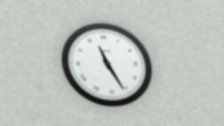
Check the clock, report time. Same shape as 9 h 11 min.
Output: 11 h 26 min
